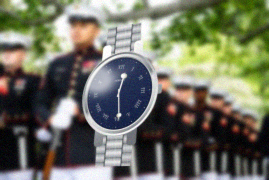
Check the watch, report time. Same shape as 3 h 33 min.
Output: 12 h 29 min
